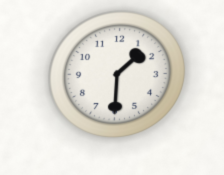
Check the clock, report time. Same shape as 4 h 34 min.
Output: 1 h 30 min
